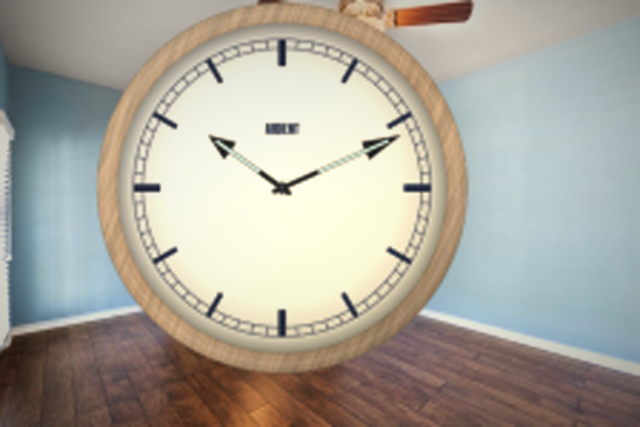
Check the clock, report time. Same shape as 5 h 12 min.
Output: 10 h 11 min
